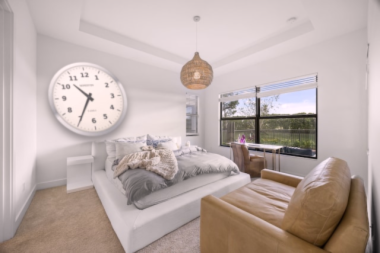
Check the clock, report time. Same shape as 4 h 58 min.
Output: 10 h 35 min
